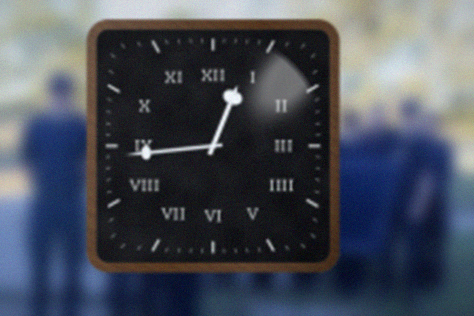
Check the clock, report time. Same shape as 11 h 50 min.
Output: 12 h 44 min
